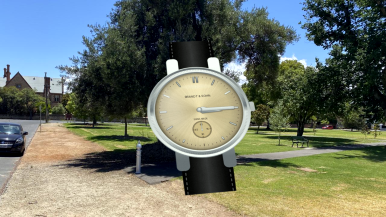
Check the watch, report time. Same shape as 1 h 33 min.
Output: 3 h 15 min
